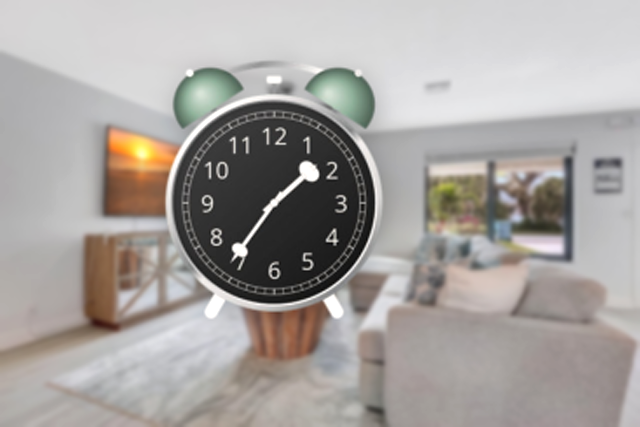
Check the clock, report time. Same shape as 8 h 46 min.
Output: 1 h 36 min
